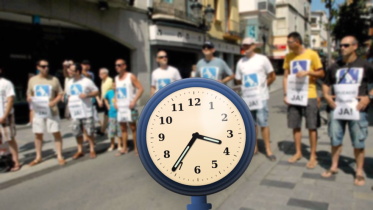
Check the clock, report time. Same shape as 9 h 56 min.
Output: 3 h 36 min
